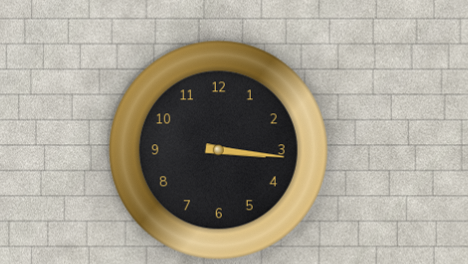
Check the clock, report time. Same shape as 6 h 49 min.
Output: 3 h 16 min
